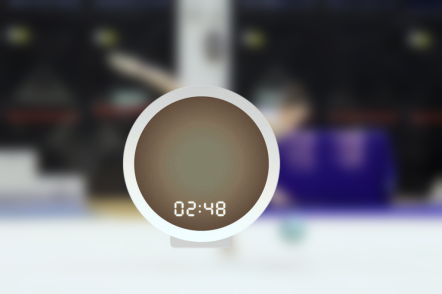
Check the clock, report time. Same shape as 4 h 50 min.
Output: 2 h 48 min
